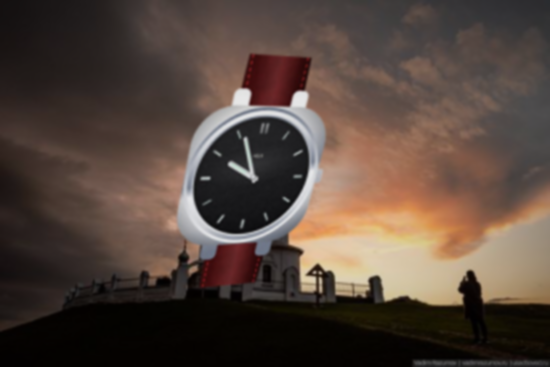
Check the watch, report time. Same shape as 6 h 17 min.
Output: 9 h 56 min
